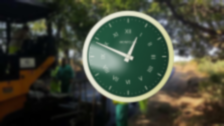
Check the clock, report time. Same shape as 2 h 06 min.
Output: 12 h 49 min
